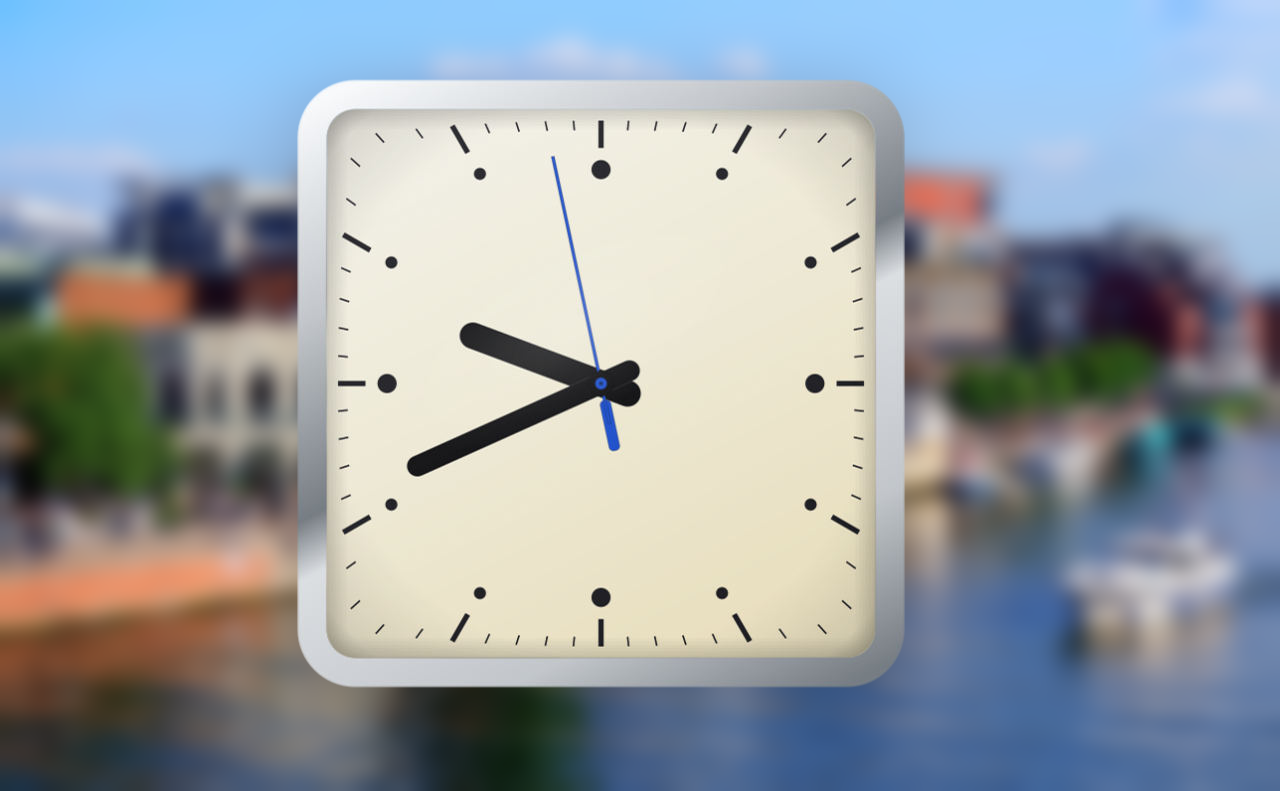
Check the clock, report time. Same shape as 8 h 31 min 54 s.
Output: 9 h 40 min 58 s
